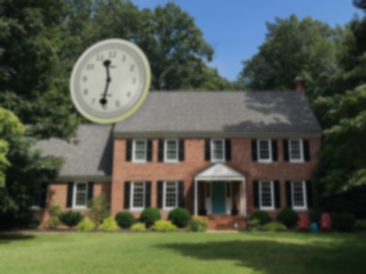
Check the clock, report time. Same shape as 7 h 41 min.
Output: 11 h 31 min
